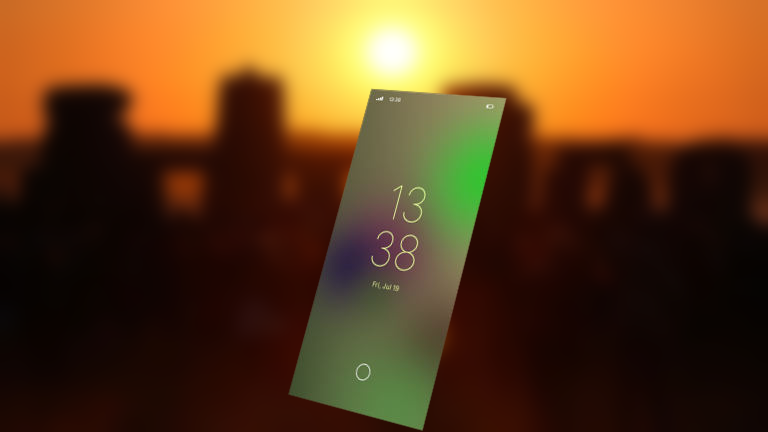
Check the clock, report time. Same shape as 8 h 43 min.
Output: 13 h 38 min
